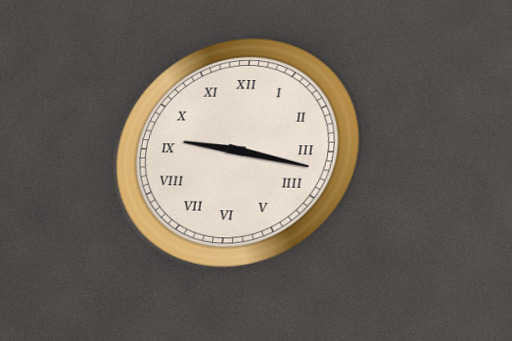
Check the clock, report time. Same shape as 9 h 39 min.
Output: 9 h 17 min
